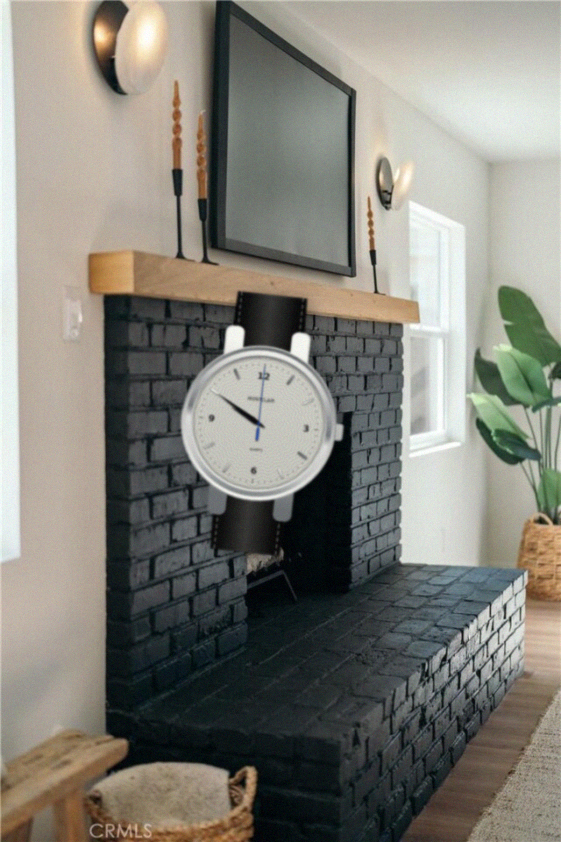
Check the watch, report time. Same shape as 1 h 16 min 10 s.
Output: 9 h 50 min 00 s
